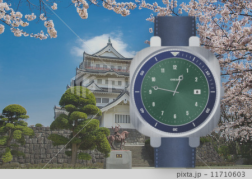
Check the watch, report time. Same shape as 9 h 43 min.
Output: 12 h 47 min
